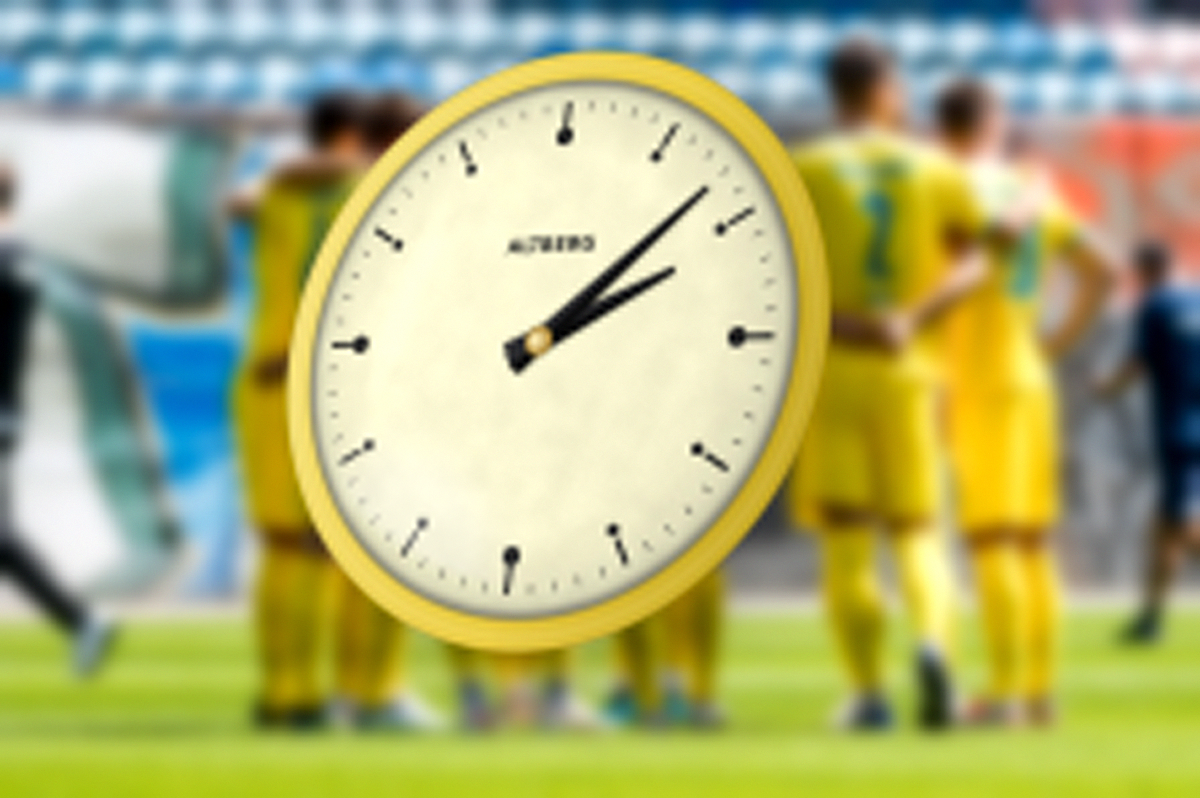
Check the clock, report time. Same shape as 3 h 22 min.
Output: 2 h 08 min
